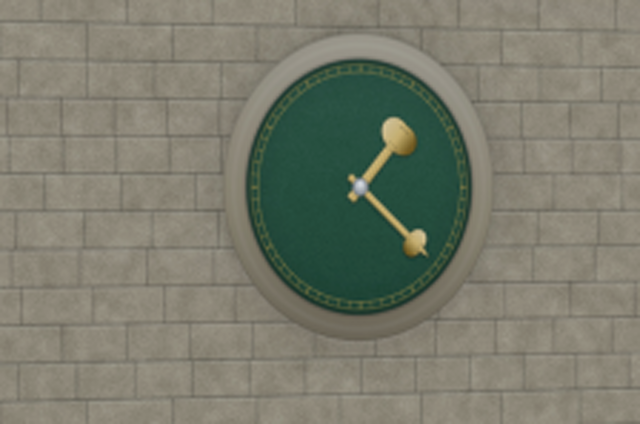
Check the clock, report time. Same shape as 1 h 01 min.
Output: 1 h 22 min
